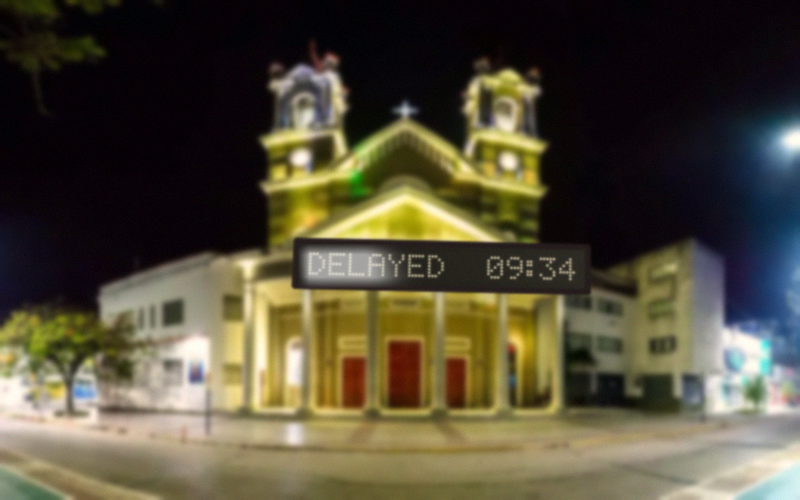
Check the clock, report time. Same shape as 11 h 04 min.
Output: 9 h 34 min
